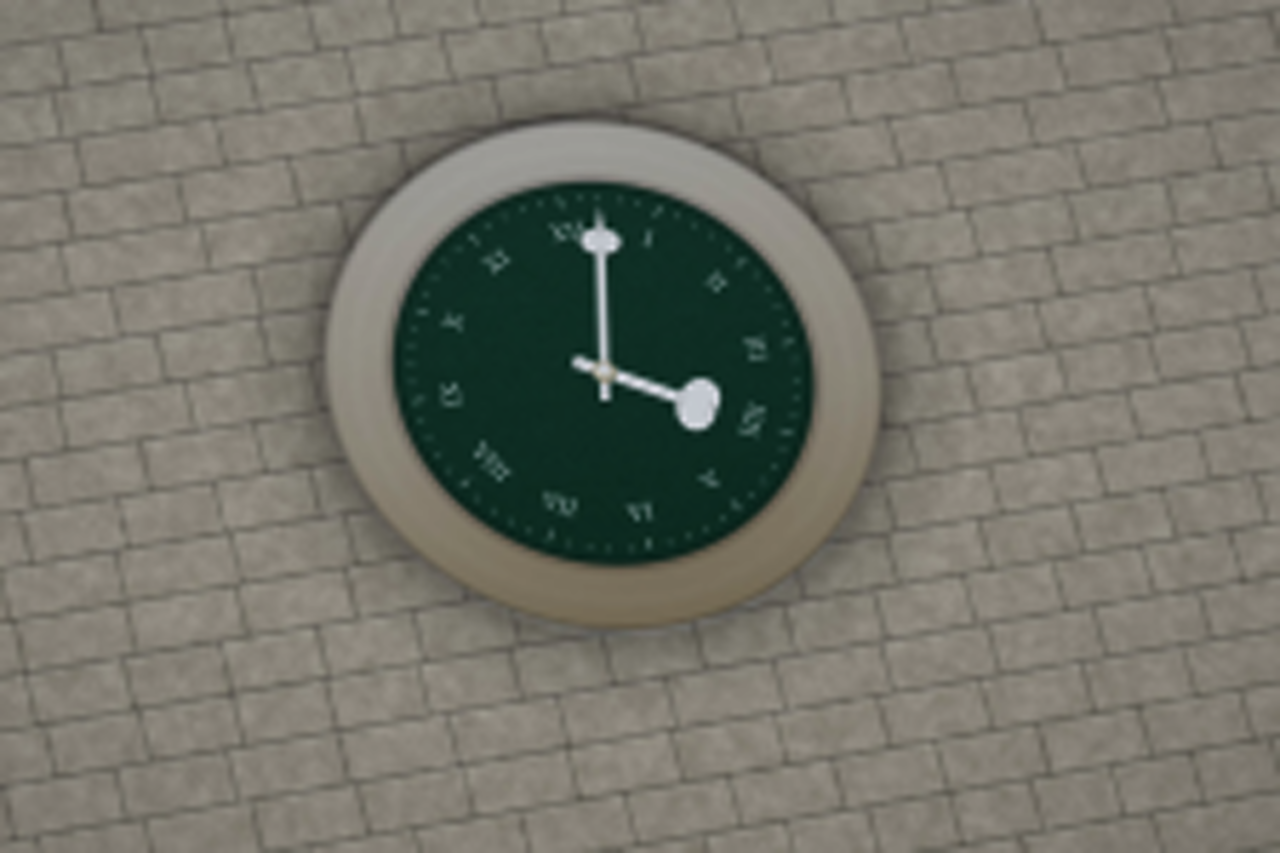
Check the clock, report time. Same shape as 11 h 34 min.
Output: 4 h 02 min
